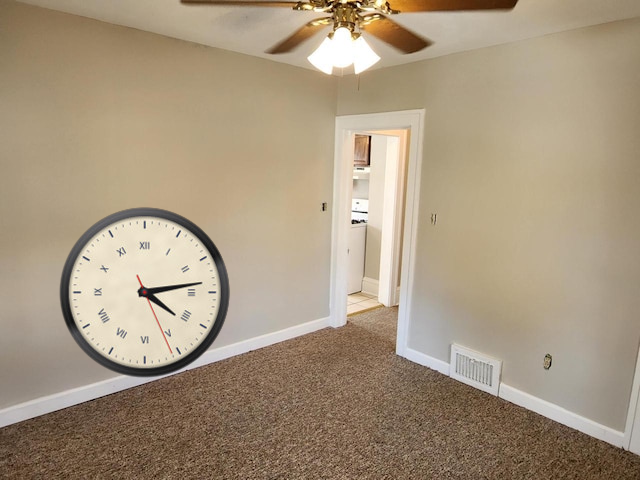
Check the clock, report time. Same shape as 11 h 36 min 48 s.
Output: 4 h 13 min 26 s
